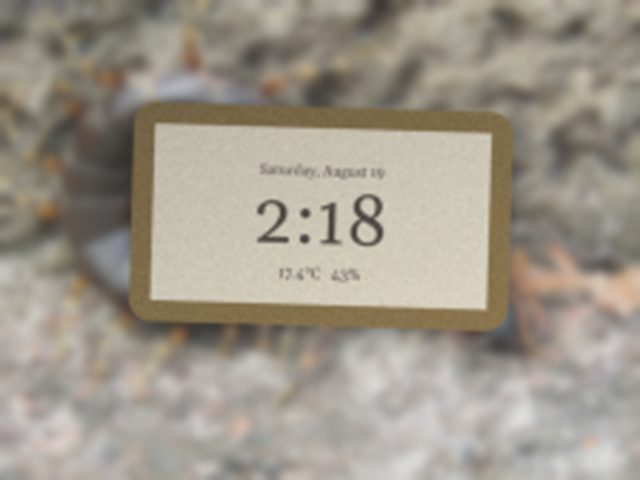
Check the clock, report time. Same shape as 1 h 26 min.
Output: 2 h 18 min
